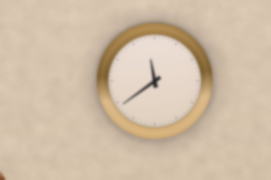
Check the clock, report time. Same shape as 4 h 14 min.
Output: 11 h 39 min
